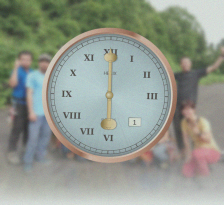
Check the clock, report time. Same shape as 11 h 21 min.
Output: 6 h 00 min
